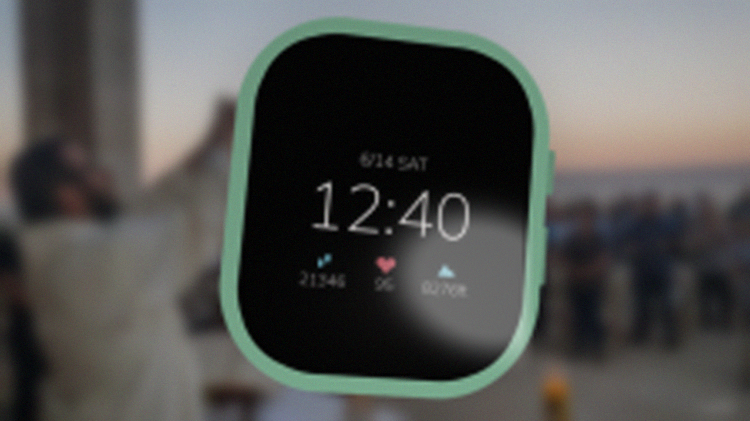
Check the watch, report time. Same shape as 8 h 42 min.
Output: 12 h 40 min
